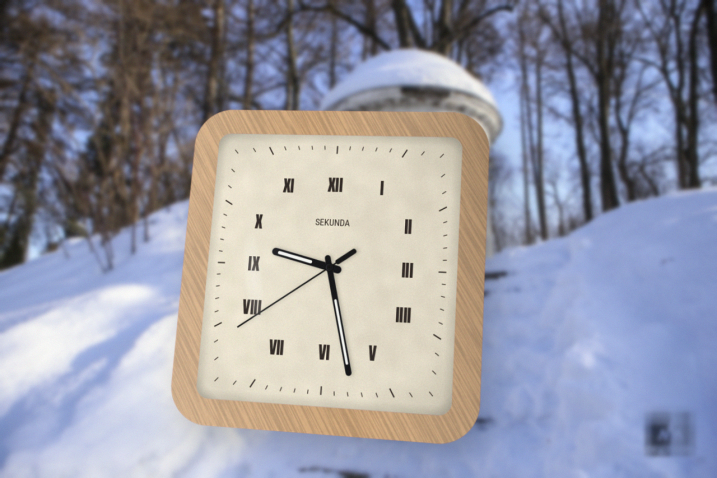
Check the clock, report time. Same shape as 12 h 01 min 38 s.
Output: 9 h 27 min 39 s
